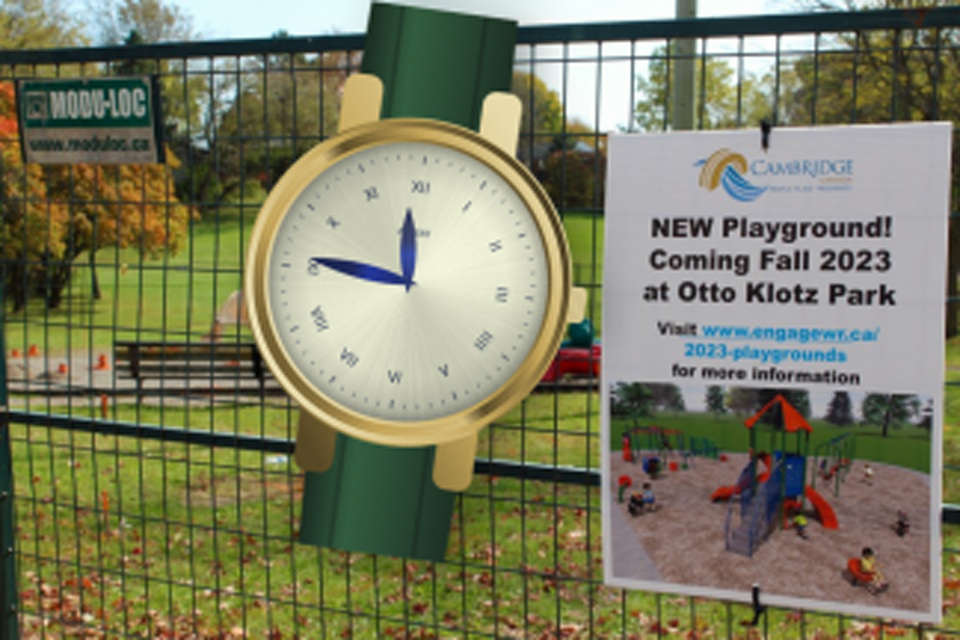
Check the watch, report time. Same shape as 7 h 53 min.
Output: 11 h 46 min
